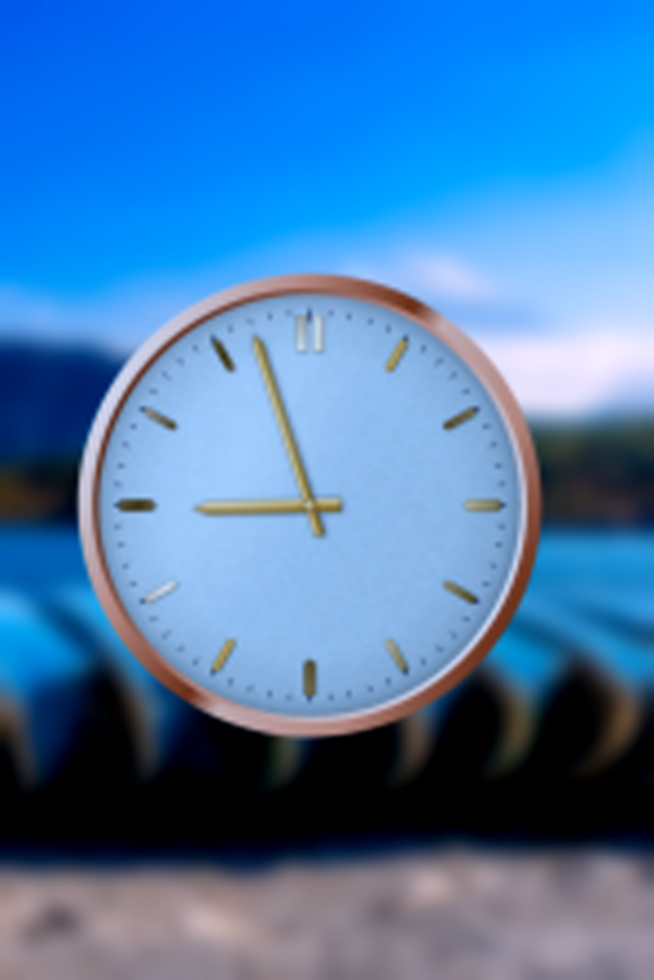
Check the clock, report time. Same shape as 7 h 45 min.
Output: 8 h 57 min
